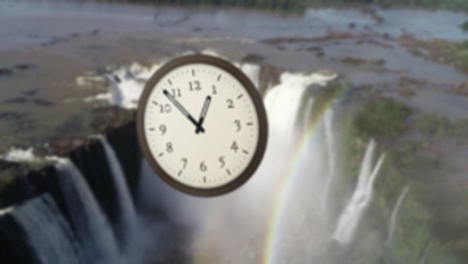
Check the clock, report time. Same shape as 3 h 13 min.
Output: 12 h 53 min
